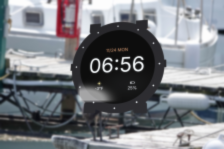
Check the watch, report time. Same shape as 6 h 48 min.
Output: 6 h 56 min
